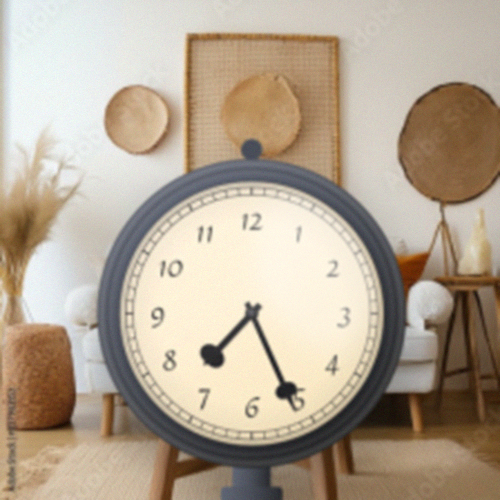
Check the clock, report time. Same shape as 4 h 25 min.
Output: 7 h 26 min
